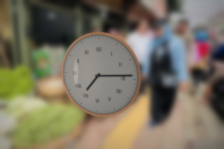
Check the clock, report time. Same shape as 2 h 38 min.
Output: 7 h 14 min
